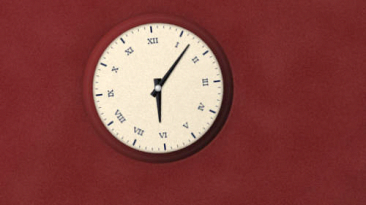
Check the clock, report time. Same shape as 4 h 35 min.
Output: 6 h 07 min
